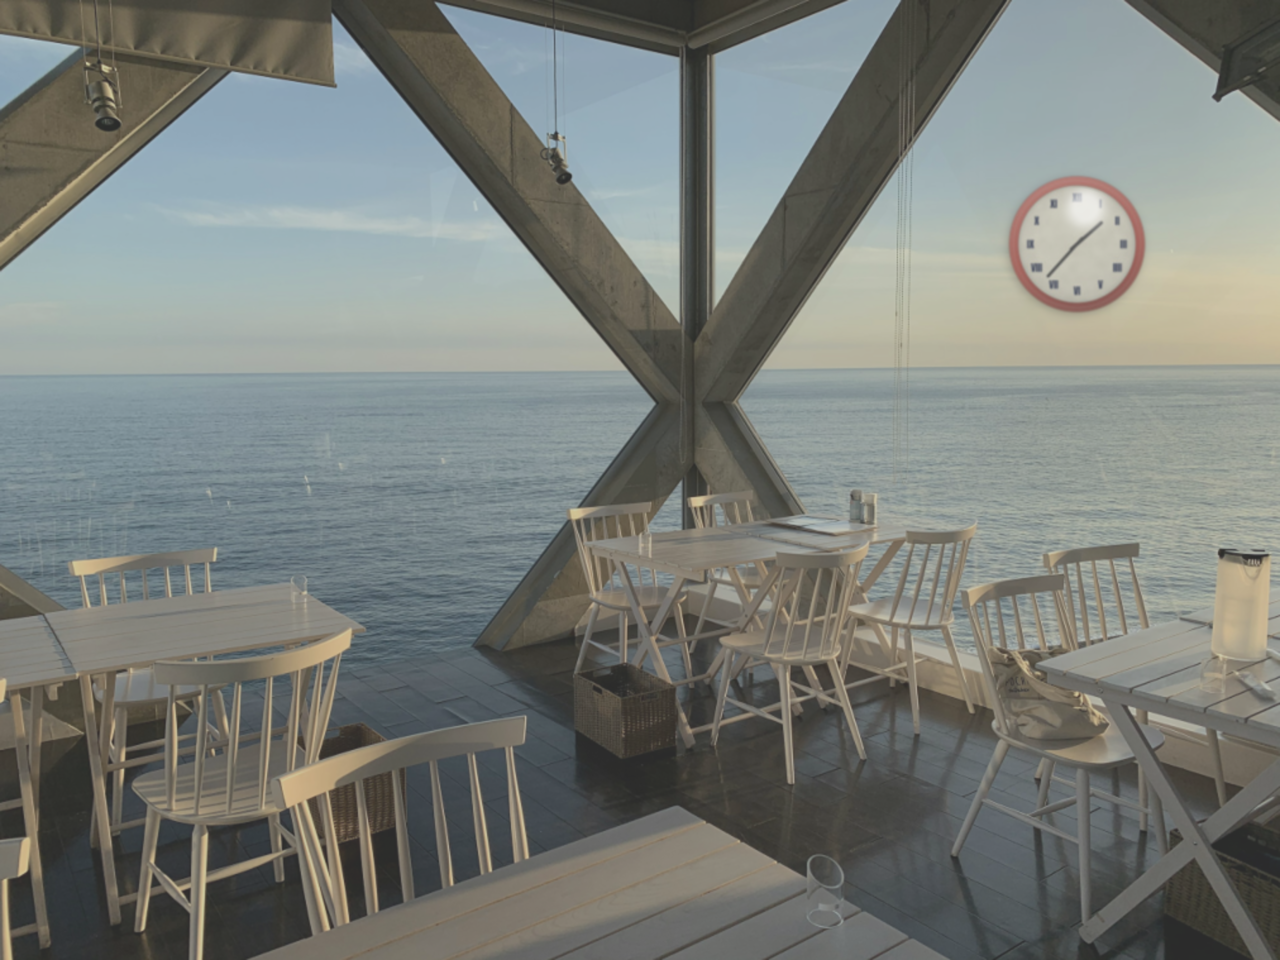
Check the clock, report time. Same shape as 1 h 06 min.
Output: 1 h 37 min
